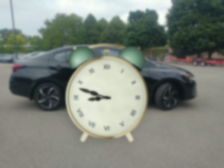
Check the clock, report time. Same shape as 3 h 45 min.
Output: 8 h 48 min
